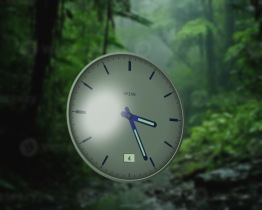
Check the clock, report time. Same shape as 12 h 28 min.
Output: 3 h 26 min
